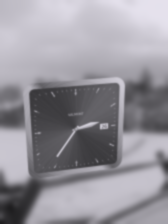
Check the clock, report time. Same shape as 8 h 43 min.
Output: 2 h 36 min
